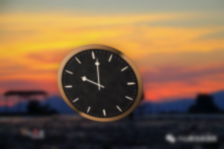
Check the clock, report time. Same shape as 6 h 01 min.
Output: 10 h 01 min
